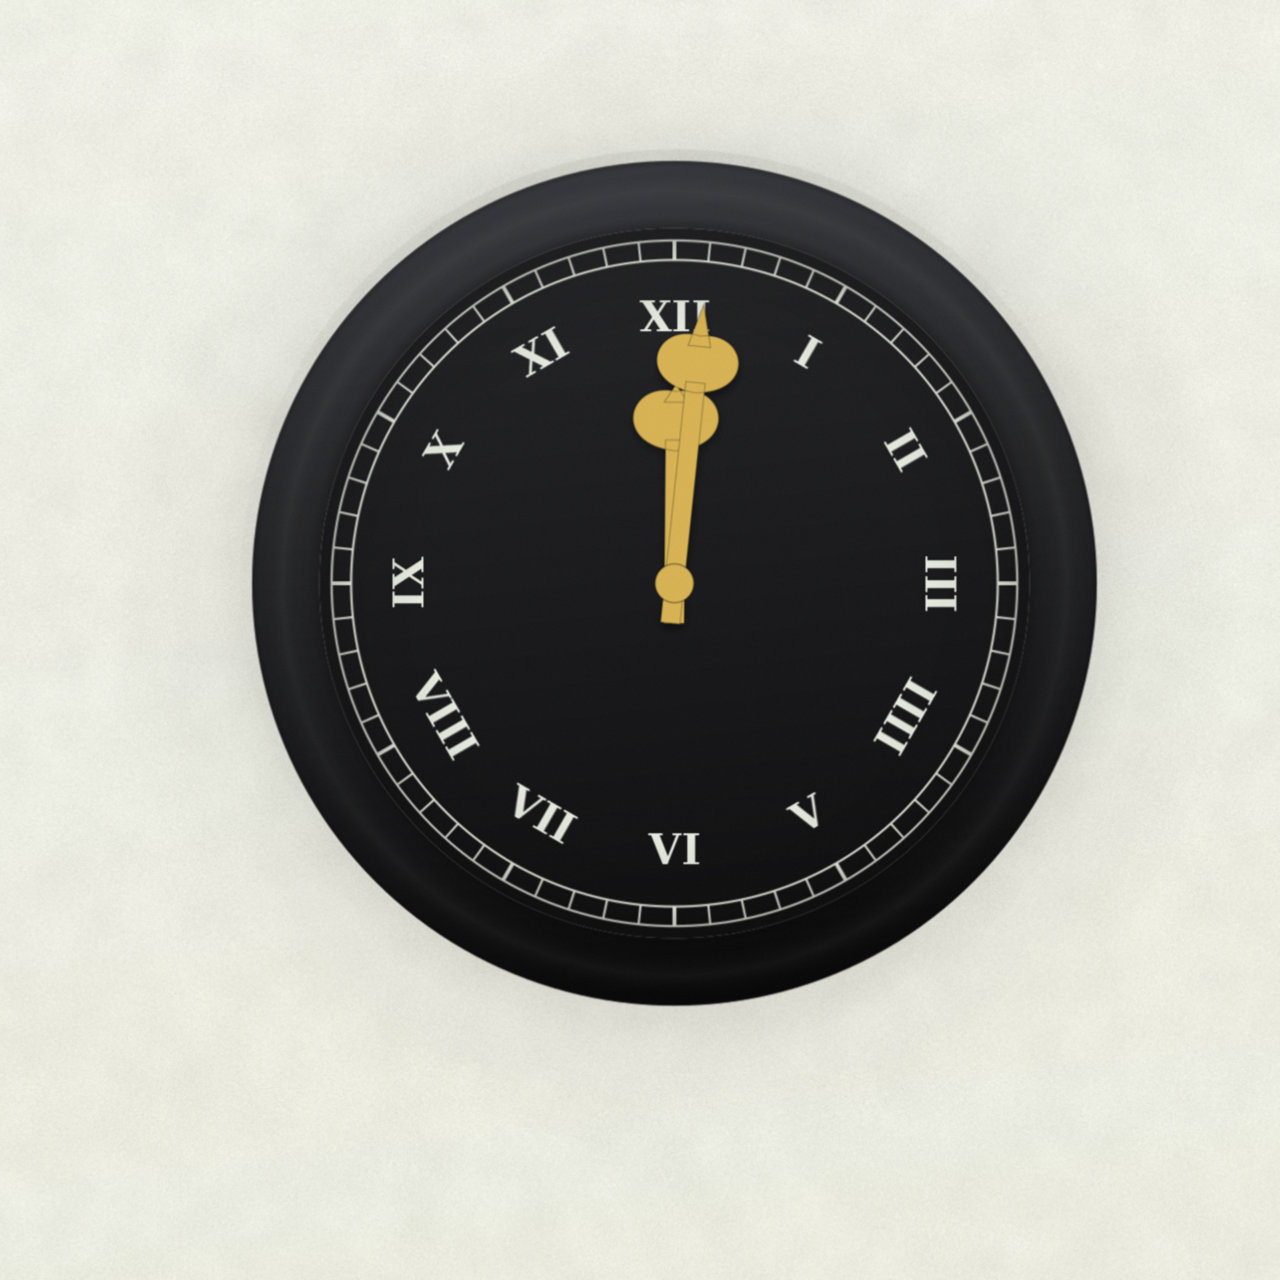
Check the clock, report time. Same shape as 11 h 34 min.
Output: 12 h 01 min
